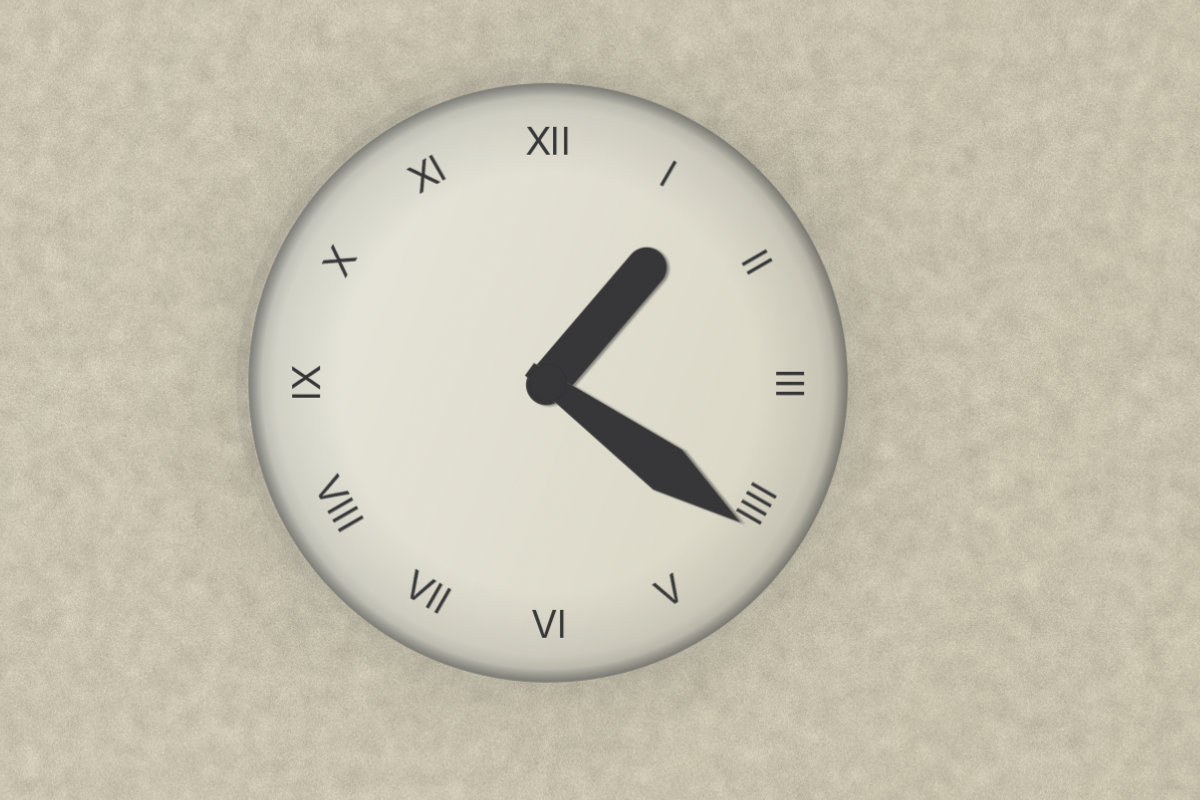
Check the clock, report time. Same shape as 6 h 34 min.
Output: 1 h 21 min
